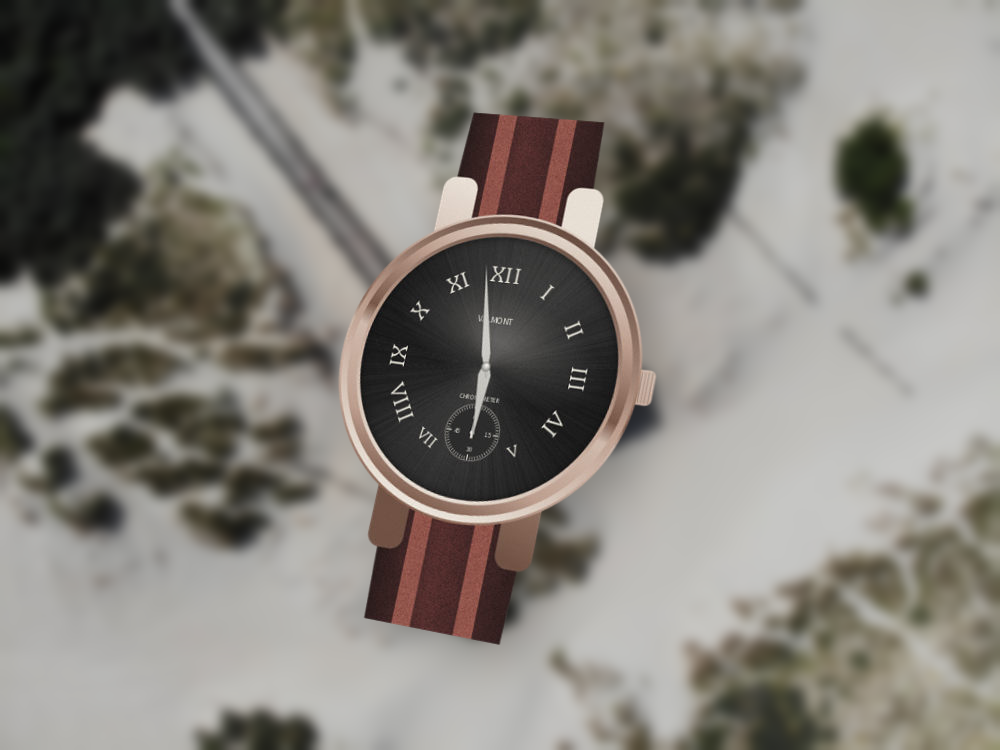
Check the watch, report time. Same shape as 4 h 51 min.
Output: 5 h 58 min
